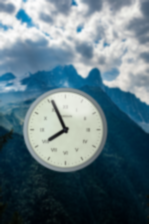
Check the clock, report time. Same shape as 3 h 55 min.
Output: 7 h 56 min
